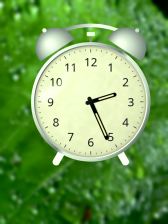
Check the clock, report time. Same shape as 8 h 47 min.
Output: 2 h 26 min
